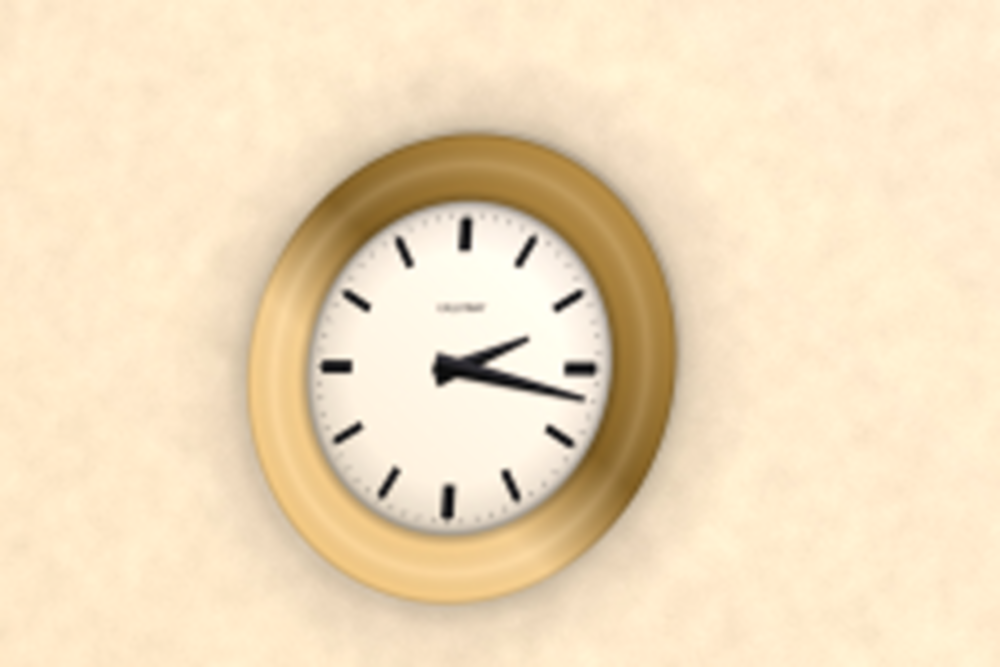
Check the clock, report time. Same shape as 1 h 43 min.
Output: 2 h 17 min
